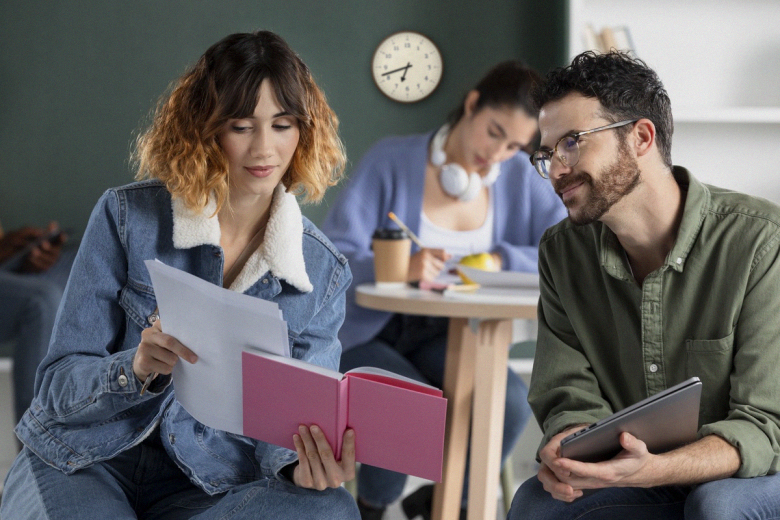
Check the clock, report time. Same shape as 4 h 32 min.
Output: 6 h 42 min
